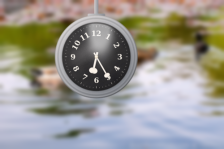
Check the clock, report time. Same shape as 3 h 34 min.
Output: 6 h 25 min
